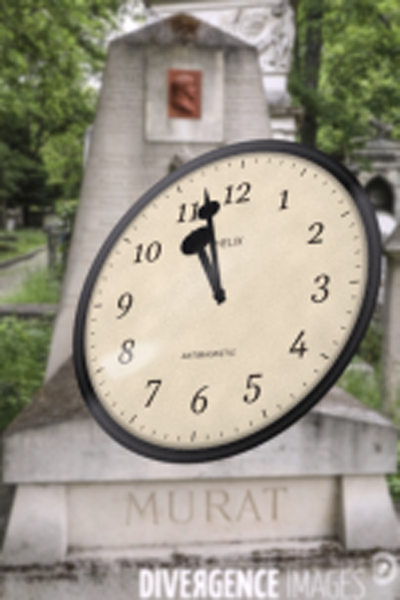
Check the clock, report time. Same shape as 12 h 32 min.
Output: 10 h 57 min
